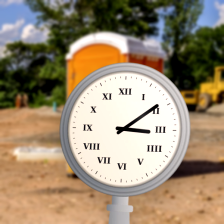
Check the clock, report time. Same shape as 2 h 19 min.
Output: 3 h 09 min
